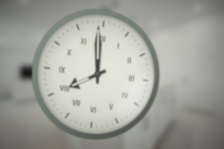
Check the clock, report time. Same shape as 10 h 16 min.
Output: 7 h 59 min
